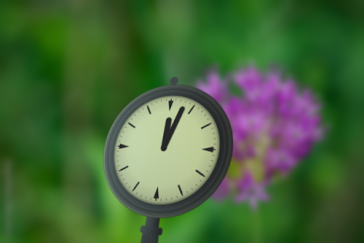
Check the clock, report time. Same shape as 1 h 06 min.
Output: 12 h 03 min
